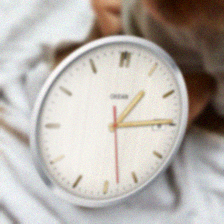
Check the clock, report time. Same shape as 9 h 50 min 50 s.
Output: 1 h 14 min 28 s
